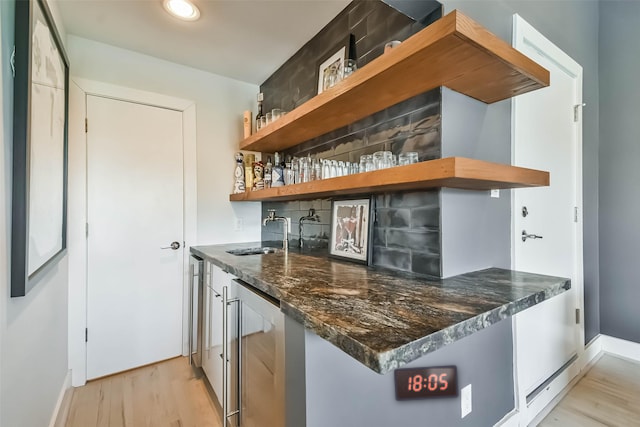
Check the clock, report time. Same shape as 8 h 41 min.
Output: 18 h 05 min
